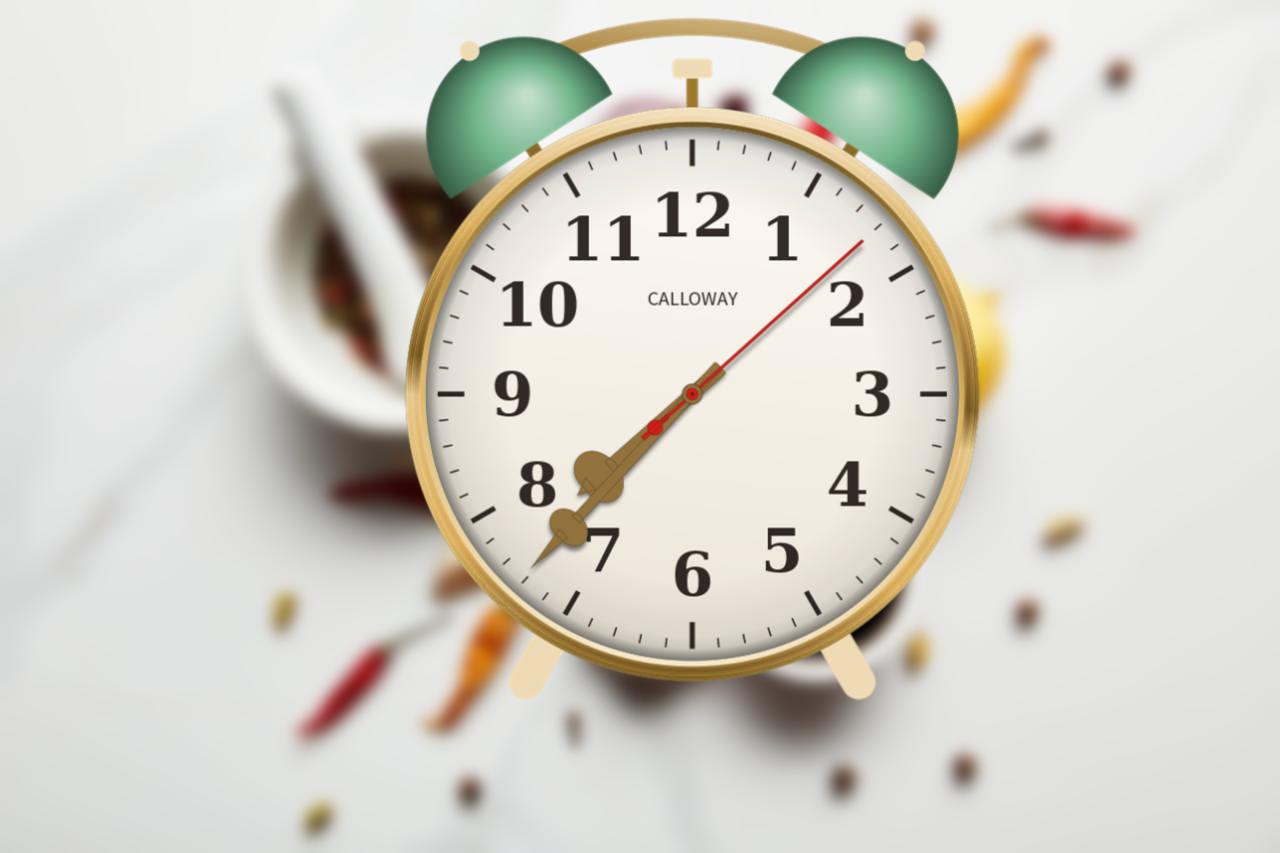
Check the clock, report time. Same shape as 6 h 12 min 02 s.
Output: 7 h 37 min 08 s
